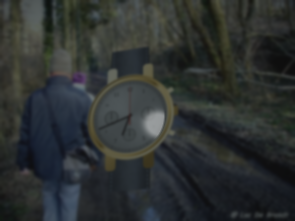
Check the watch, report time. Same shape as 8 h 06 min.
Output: 6 h 42 min
